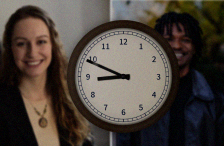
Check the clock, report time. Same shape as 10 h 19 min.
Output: 8 h 49 min
